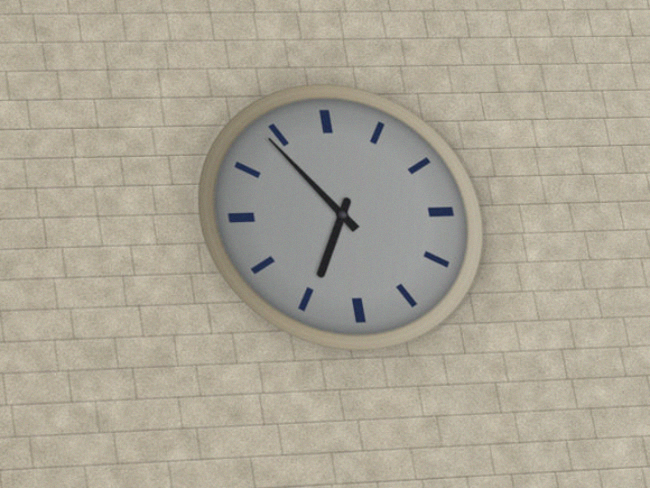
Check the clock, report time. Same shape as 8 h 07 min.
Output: 6 h 54 min
